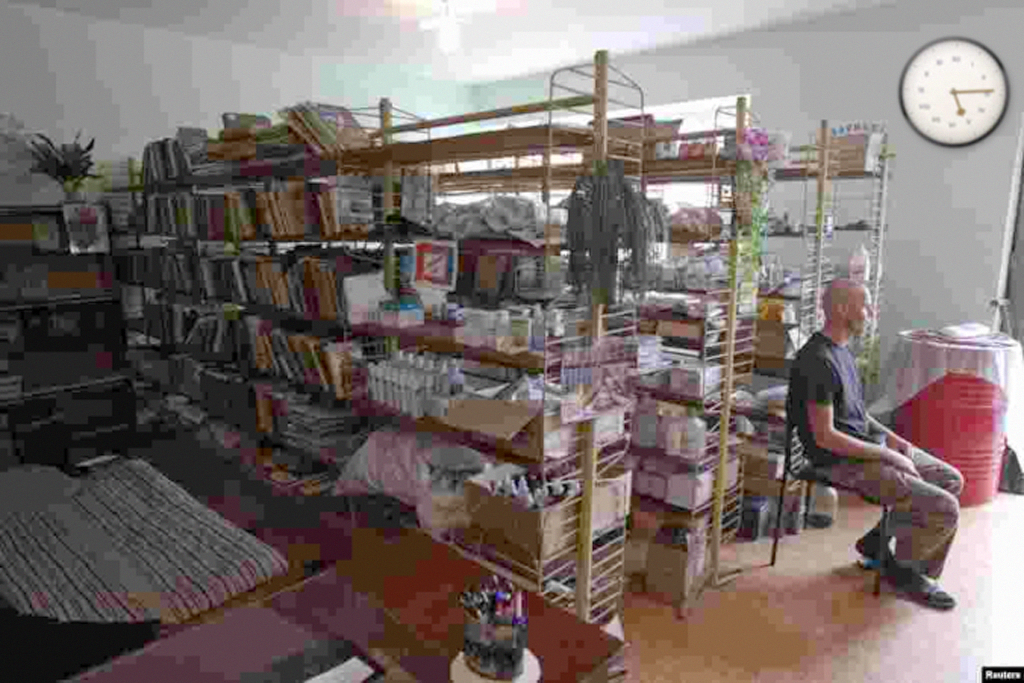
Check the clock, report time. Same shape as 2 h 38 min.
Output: 5 h 14 min
